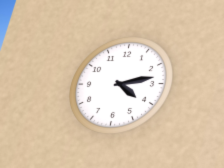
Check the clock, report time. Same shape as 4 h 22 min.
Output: 4 h 13 min
